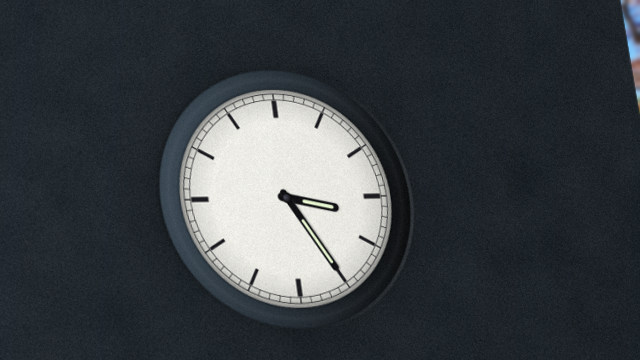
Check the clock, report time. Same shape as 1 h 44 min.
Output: 3 h 25 min
